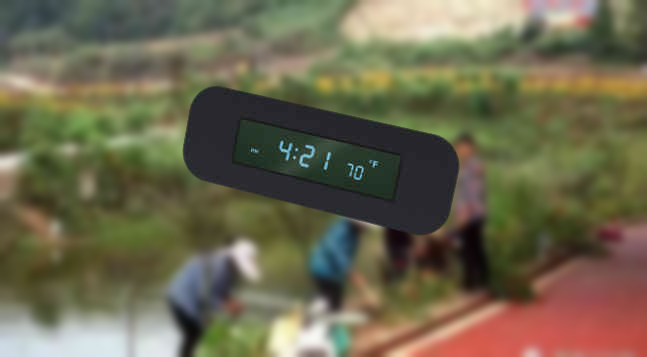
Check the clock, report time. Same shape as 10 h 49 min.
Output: 4 h 21 min
